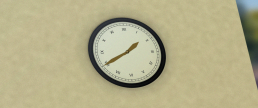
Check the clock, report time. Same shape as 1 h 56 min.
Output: 1 h 40 min
